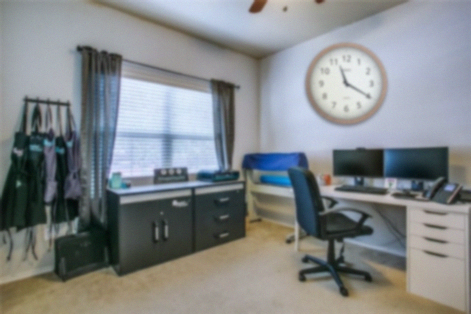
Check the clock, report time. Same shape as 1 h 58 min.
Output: 11 h 20 min
